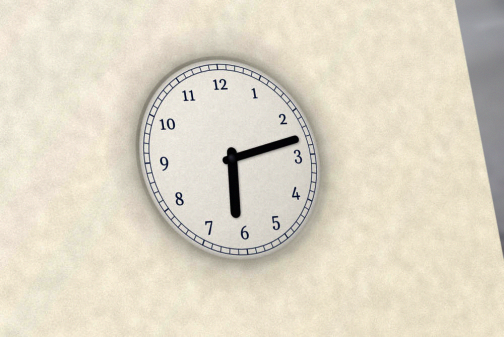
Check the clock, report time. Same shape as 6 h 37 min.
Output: 6 h 13 min
